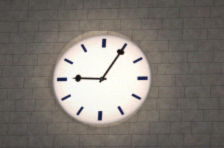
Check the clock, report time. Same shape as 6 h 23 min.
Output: 9 h 05 min
